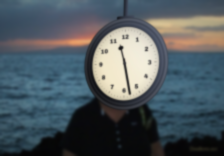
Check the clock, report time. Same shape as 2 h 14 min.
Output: 11 h 28 min
